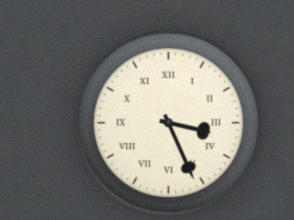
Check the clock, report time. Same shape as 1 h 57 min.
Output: 3 h 26 min
